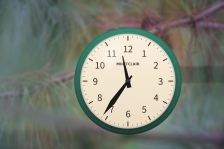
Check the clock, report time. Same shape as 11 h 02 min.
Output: 11 h 36 min
